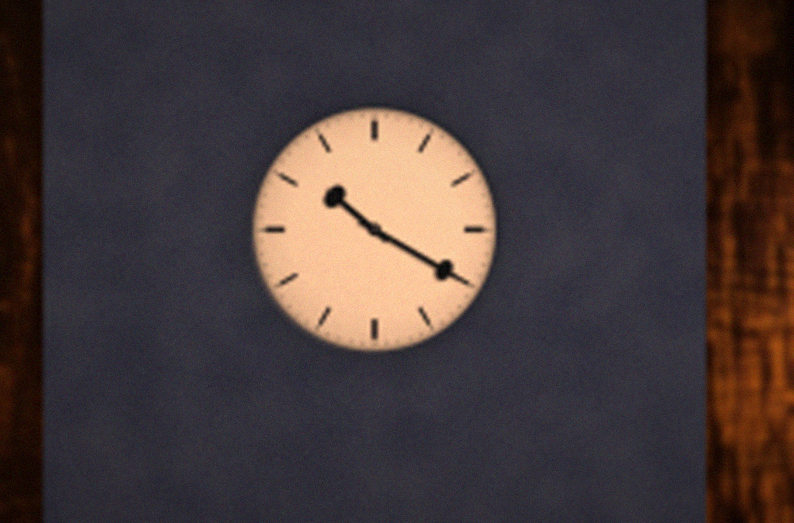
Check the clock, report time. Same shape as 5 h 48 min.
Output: 10 h 20 min
